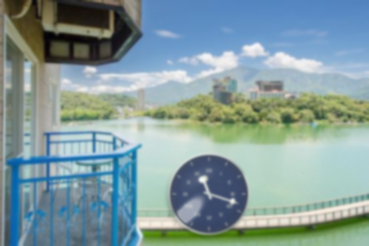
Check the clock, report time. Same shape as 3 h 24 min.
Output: 11 h 18 min
